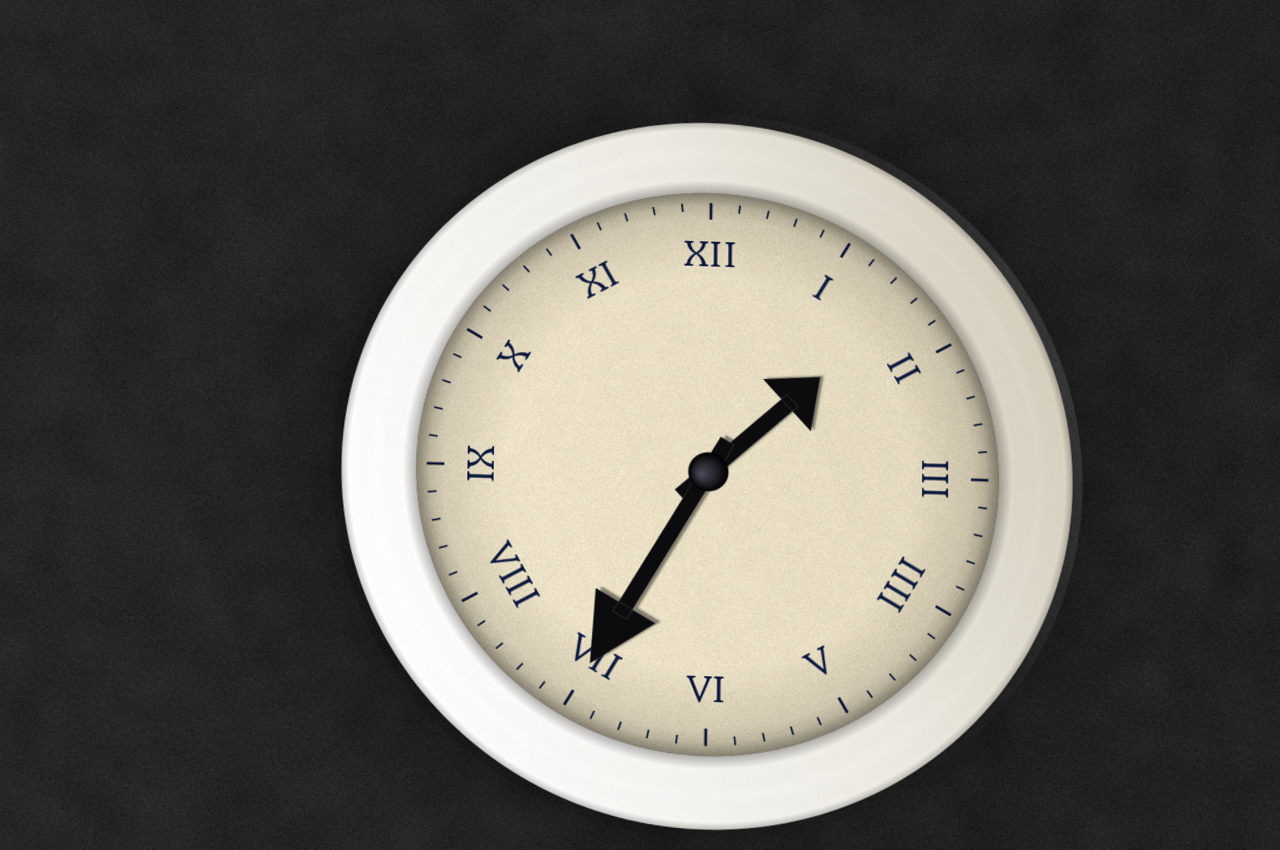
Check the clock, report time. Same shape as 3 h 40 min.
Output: 1 h 35 min
